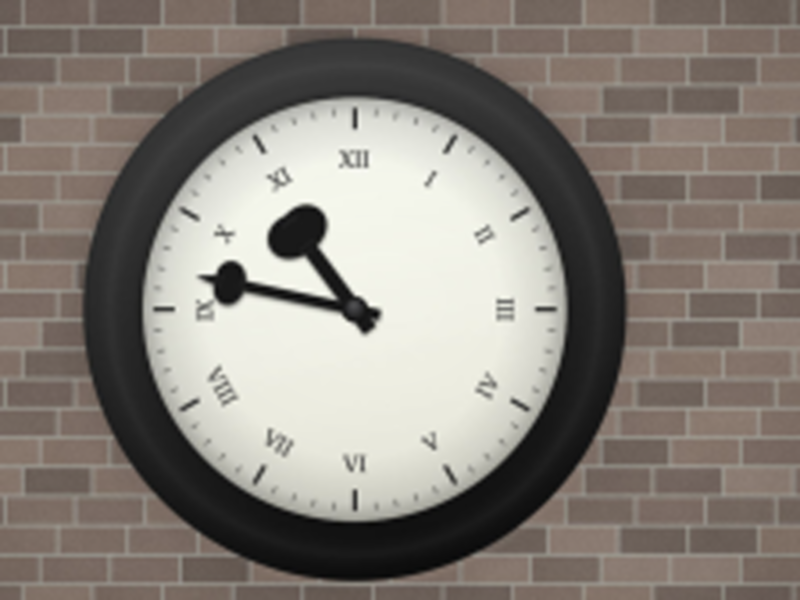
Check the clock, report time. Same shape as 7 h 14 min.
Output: 10 h 47 min
